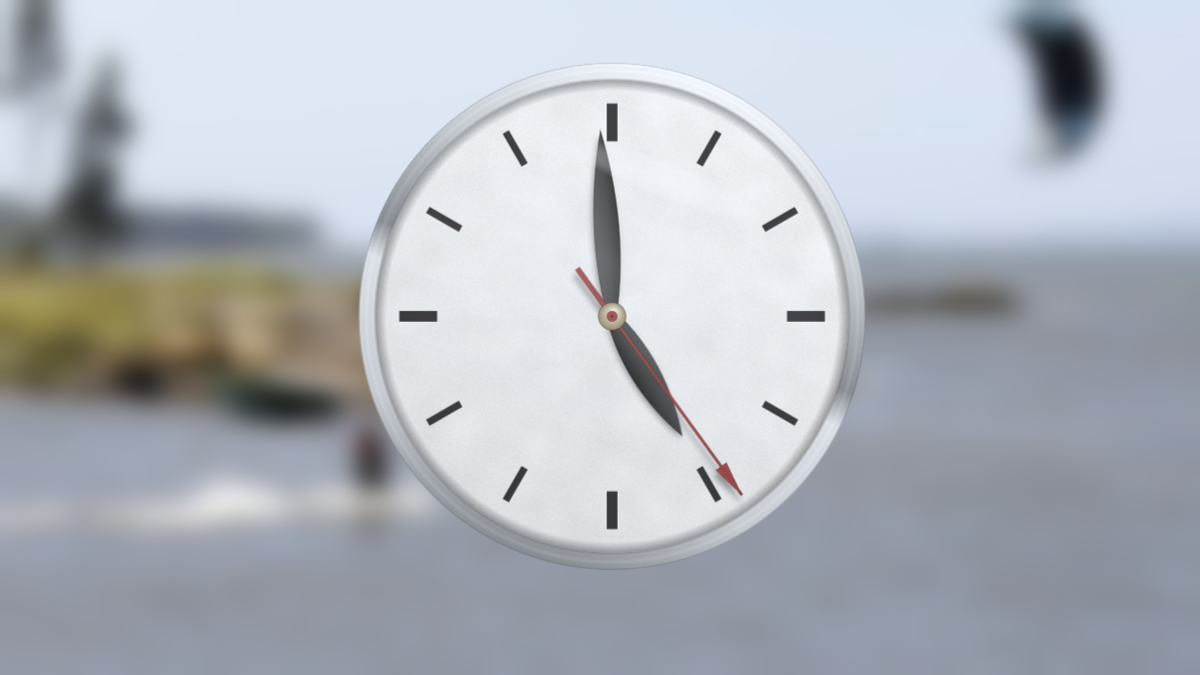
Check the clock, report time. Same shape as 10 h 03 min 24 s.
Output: 4 h 59 min 24 s
